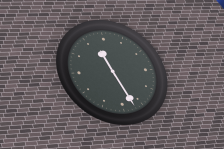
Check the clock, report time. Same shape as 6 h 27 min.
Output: 11 h 27 min
